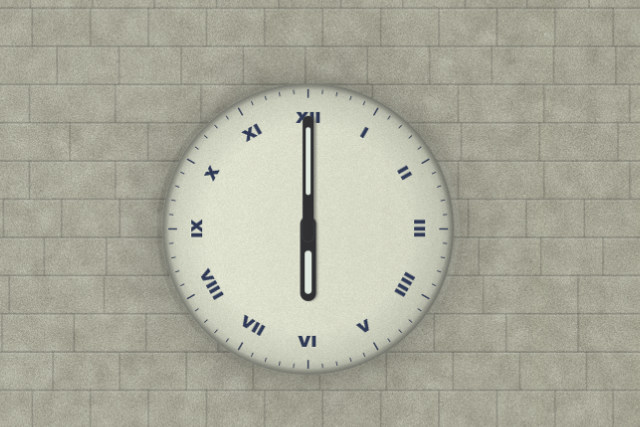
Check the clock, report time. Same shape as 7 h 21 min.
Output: 6 h 00 min
